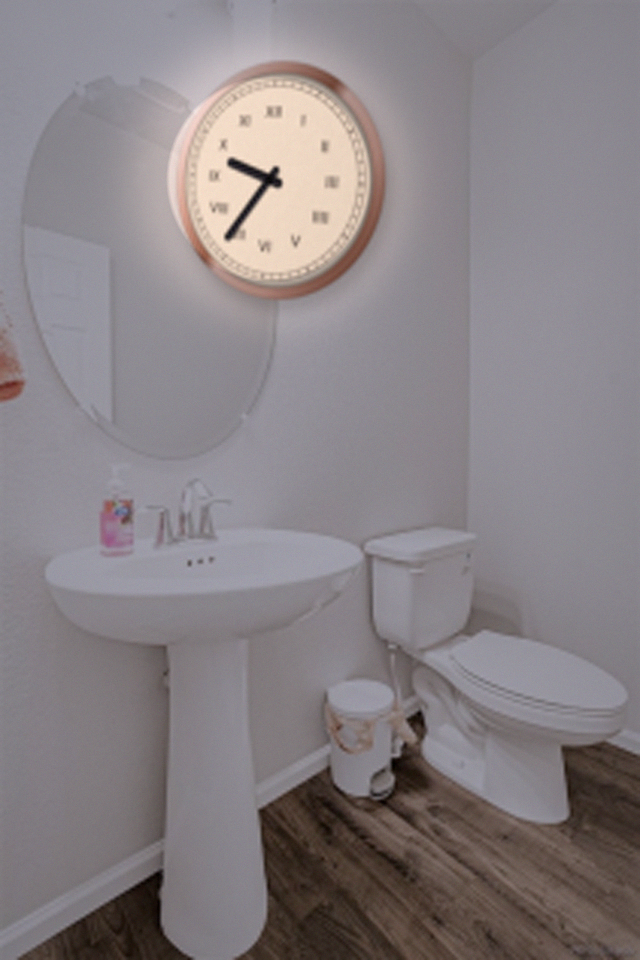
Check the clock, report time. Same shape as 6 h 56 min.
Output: 9 h 36 min
